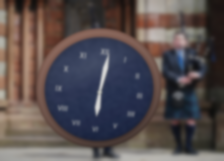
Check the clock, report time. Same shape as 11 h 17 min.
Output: 6 h 01 min
